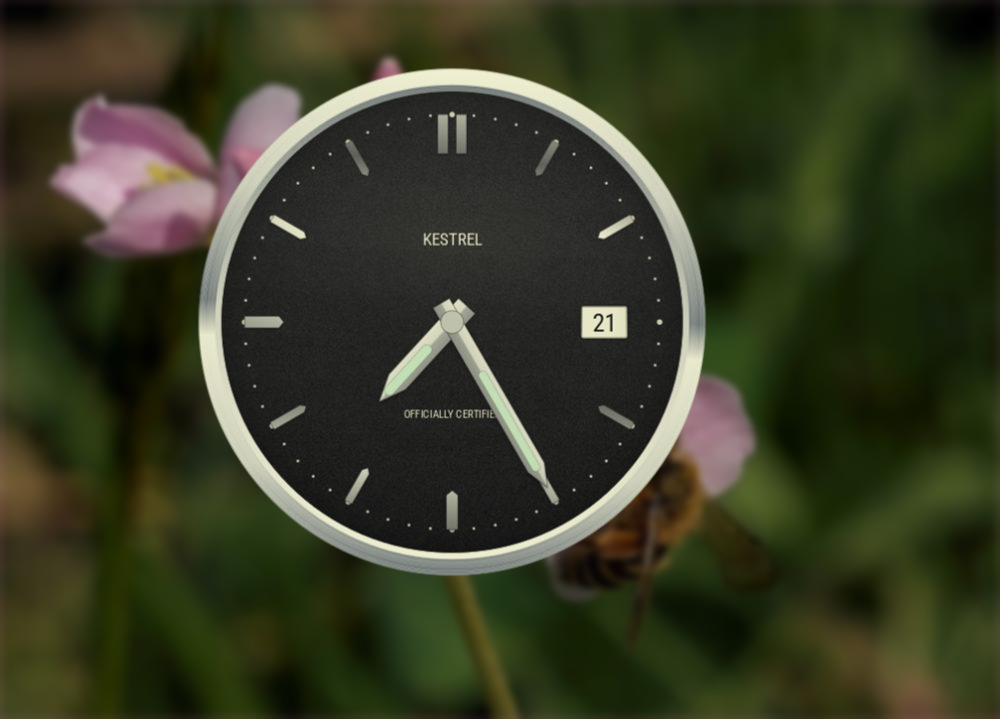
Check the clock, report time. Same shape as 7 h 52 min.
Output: 7 h 25 min
